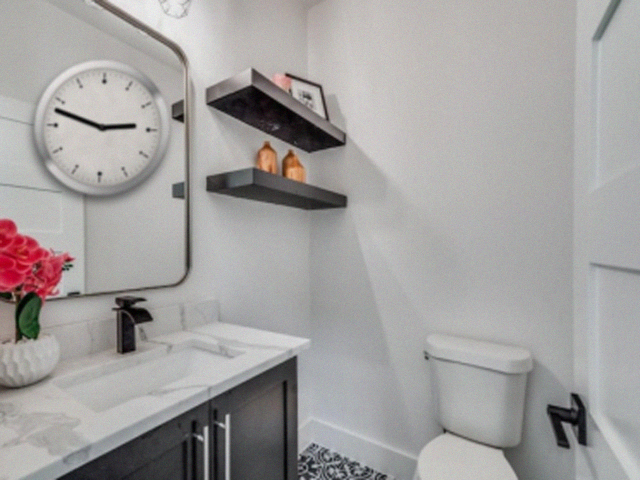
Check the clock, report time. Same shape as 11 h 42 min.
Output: 2 h 48 min
